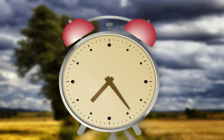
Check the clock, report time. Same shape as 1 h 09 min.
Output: 7 h 24 min
